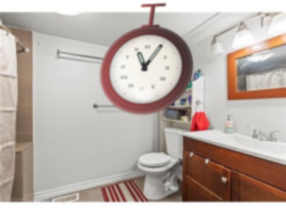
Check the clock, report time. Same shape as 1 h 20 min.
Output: 11 h 05 min
